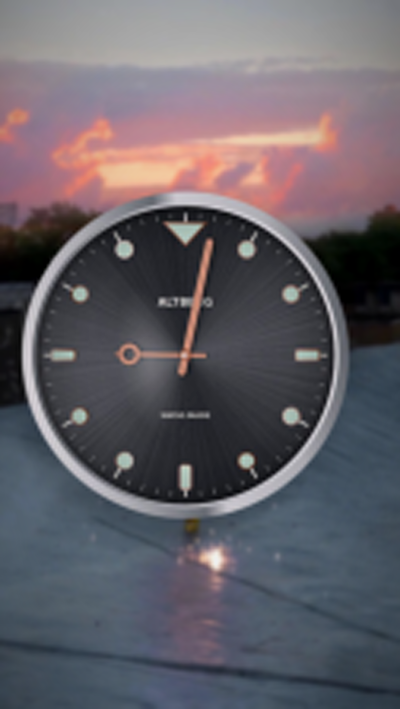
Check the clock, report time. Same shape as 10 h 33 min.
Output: 9 h 02 min
